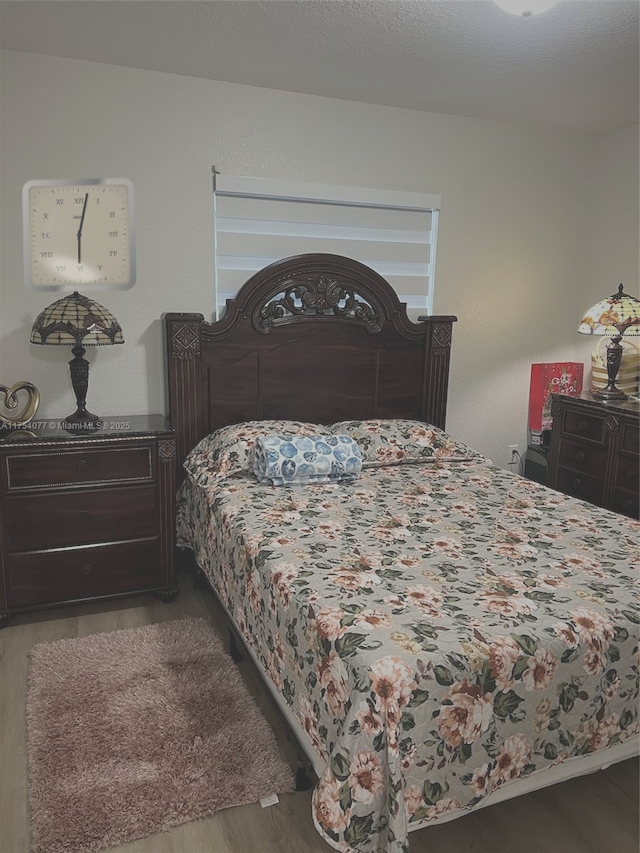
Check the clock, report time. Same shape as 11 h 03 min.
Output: 6 h 02 min
